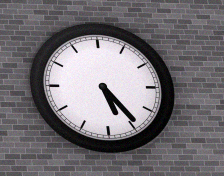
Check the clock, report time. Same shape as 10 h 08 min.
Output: 5 h 24 min
